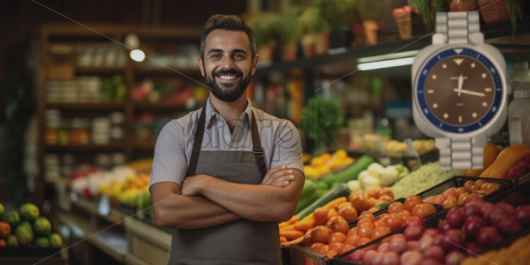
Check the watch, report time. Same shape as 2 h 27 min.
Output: 12 h 17 min
